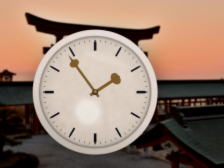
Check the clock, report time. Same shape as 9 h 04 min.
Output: 1 h 54 min
